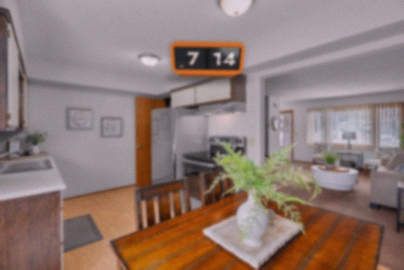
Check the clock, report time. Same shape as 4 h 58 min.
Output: 7 h 14 min
